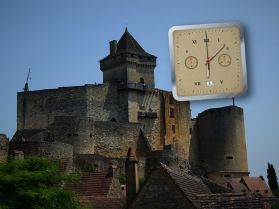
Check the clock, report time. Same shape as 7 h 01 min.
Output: 6 h 08 min
